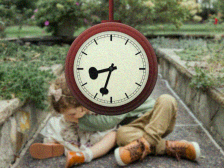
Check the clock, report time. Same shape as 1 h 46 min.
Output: 8 h 33 min
